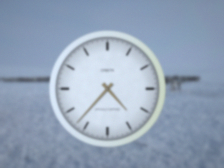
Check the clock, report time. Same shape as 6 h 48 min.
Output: 4 h 37 min
